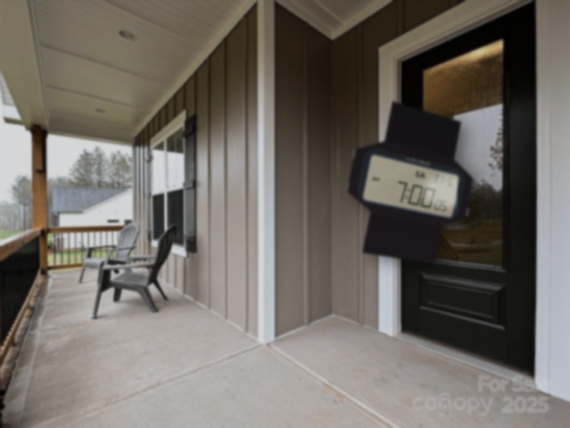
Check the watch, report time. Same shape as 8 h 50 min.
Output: 7 h 00 min
